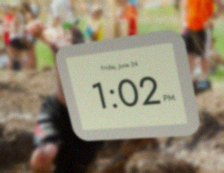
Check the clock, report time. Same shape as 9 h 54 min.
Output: 1 h 02 min
